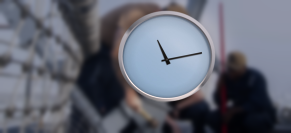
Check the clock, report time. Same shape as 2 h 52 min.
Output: 11 h 13 min
